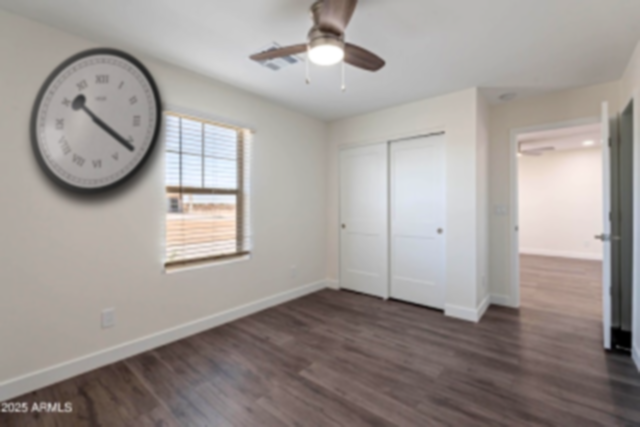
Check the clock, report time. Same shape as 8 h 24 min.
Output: 10 h 21 min
